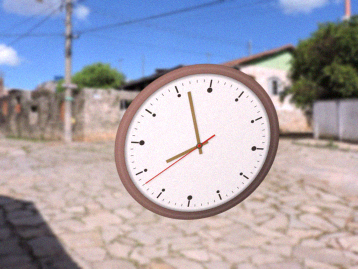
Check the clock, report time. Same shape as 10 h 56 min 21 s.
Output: 7 h 56 min 38 s
